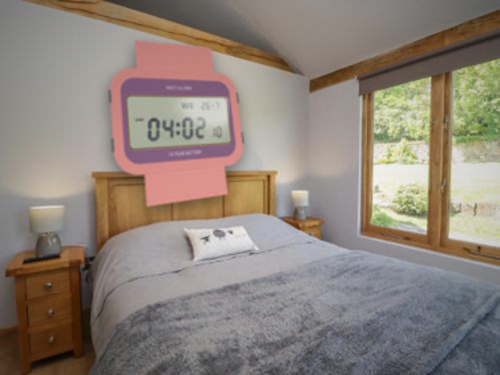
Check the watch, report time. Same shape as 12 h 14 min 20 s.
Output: 4 h 02 min 10 s
